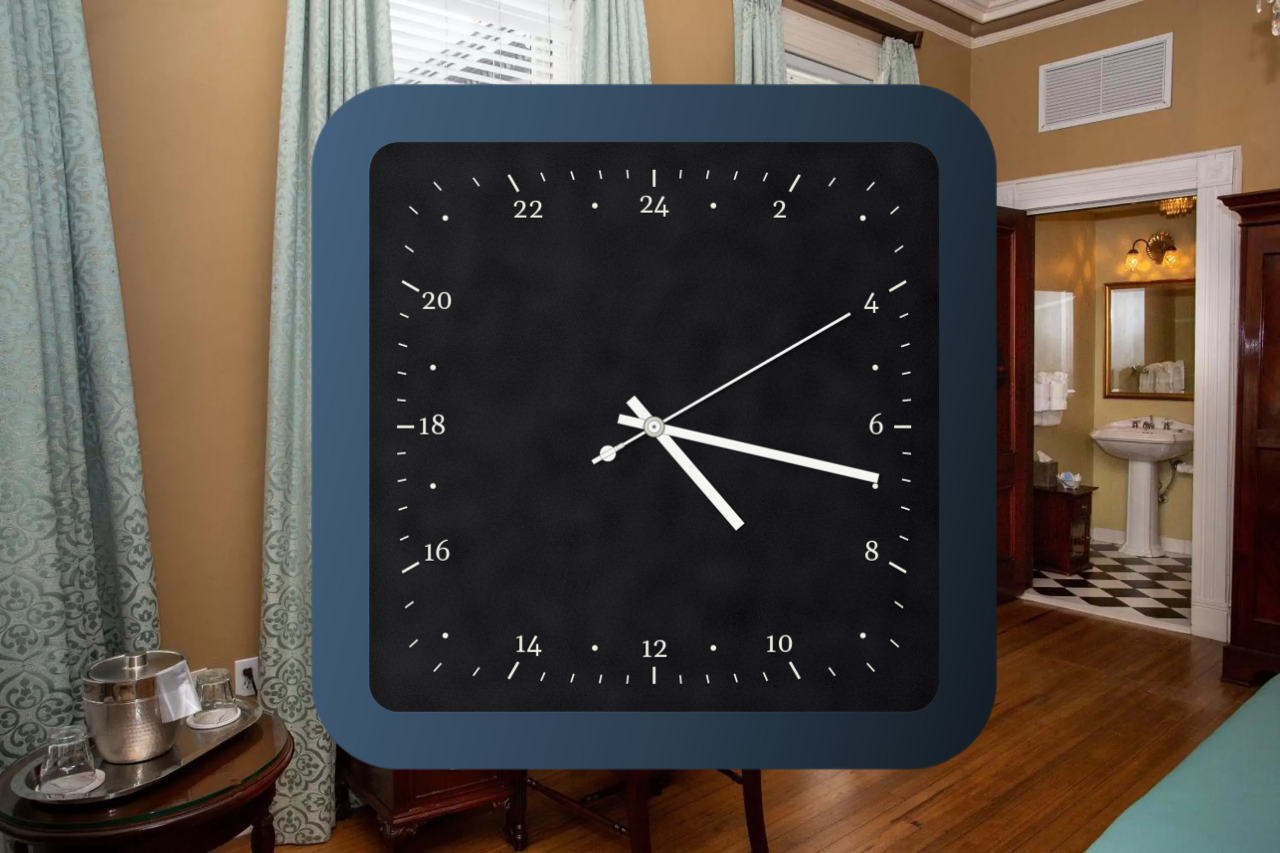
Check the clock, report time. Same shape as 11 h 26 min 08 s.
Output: 9 h 17 min 10 s
